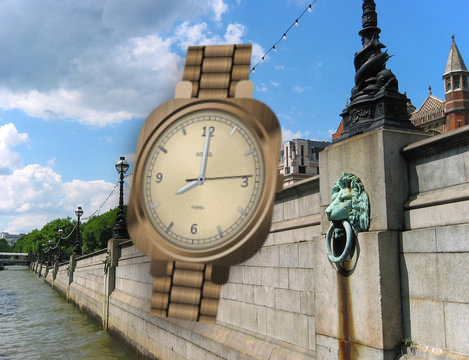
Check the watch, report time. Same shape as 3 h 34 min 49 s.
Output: 8 h 00 min 14 s
